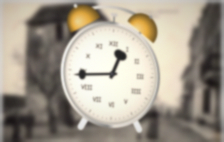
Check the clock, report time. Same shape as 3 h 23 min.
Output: 12 h 44 min
